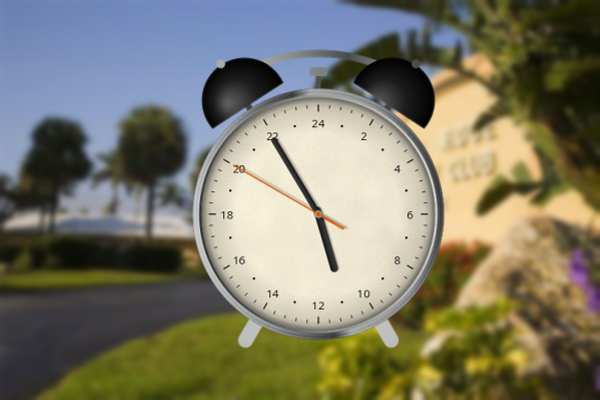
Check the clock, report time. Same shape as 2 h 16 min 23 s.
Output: 10 h 54 min 50 s
